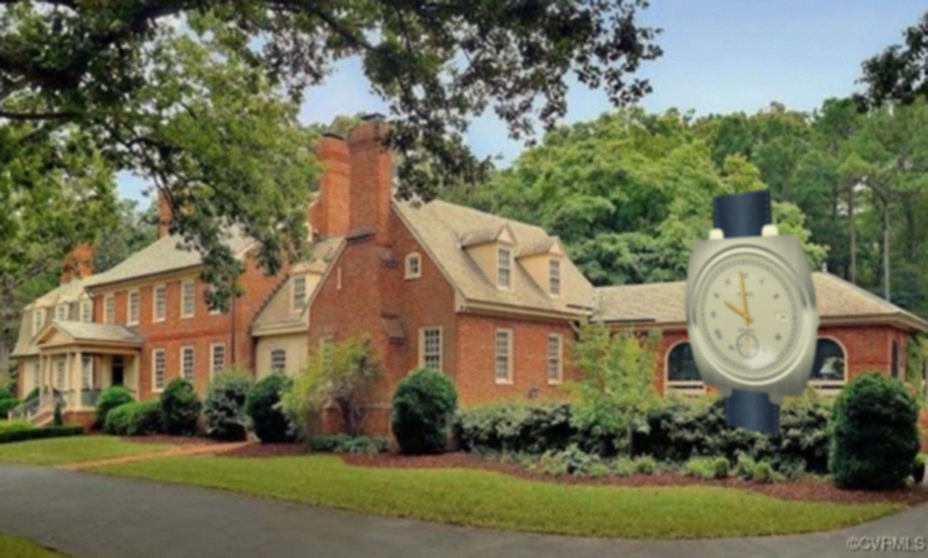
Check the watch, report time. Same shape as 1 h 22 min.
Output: 9 h 59 min
